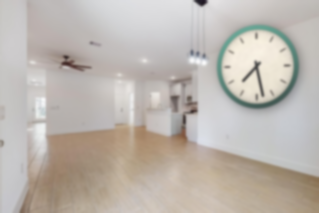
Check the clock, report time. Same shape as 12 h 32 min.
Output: 7 h 28 min
